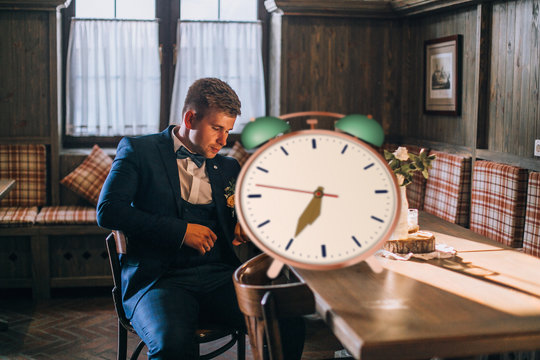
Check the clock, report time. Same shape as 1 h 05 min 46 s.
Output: 6 h 34 min 47 s
